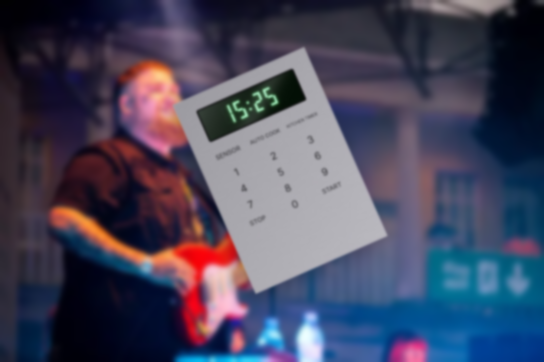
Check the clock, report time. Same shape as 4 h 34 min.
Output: 15 h 25 min
